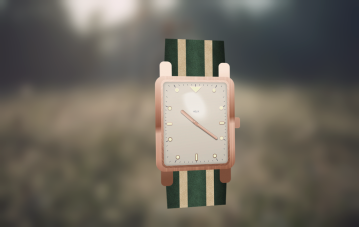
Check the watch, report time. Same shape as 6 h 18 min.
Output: 10 h 21 min
